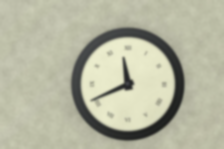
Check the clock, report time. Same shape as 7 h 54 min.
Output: 11 h 41 min
